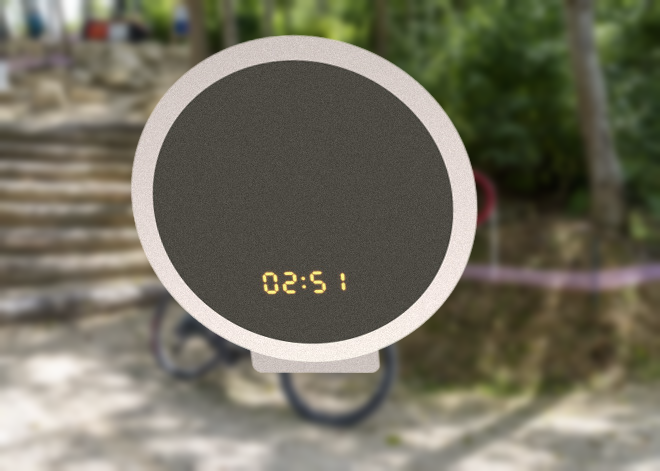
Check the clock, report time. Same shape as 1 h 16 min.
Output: 2 h 51 min
